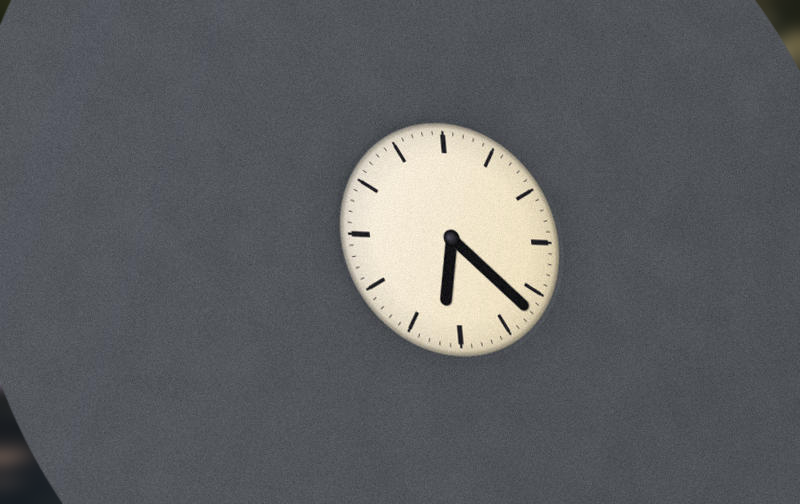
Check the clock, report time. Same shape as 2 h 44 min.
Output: 6 h 22 min
